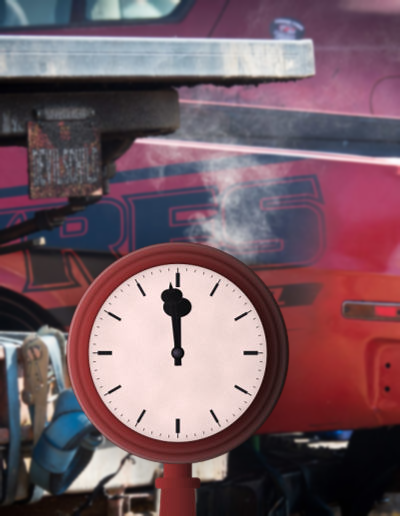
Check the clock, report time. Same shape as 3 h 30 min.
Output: 11 h 59 min
